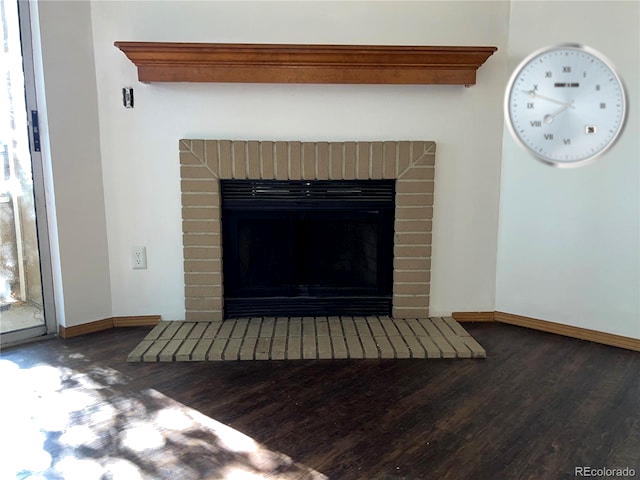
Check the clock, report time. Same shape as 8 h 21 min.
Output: 7 h 48 min
